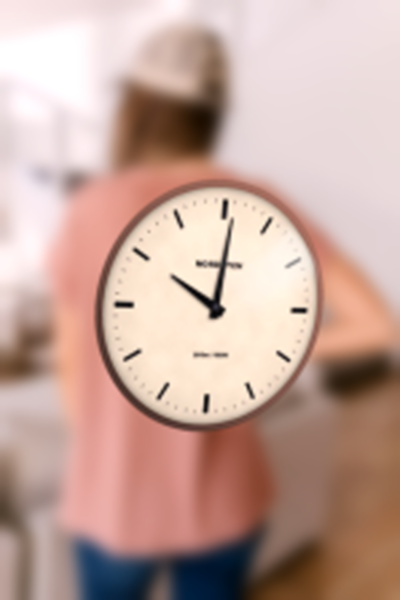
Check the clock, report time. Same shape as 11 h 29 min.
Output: 10 h 01 min
